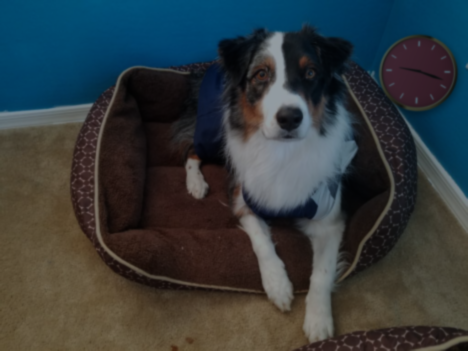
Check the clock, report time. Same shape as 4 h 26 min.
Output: 9 h 18 min
